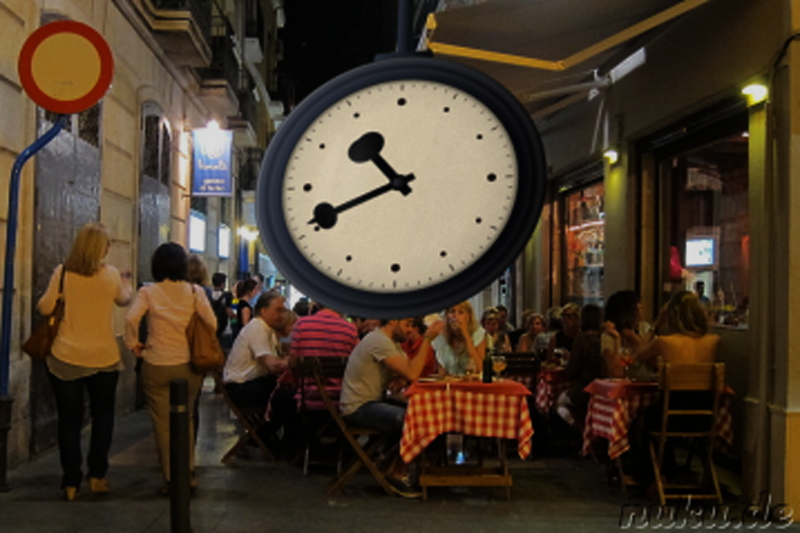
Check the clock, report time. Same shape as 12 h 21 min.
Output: 10 h 41 min
